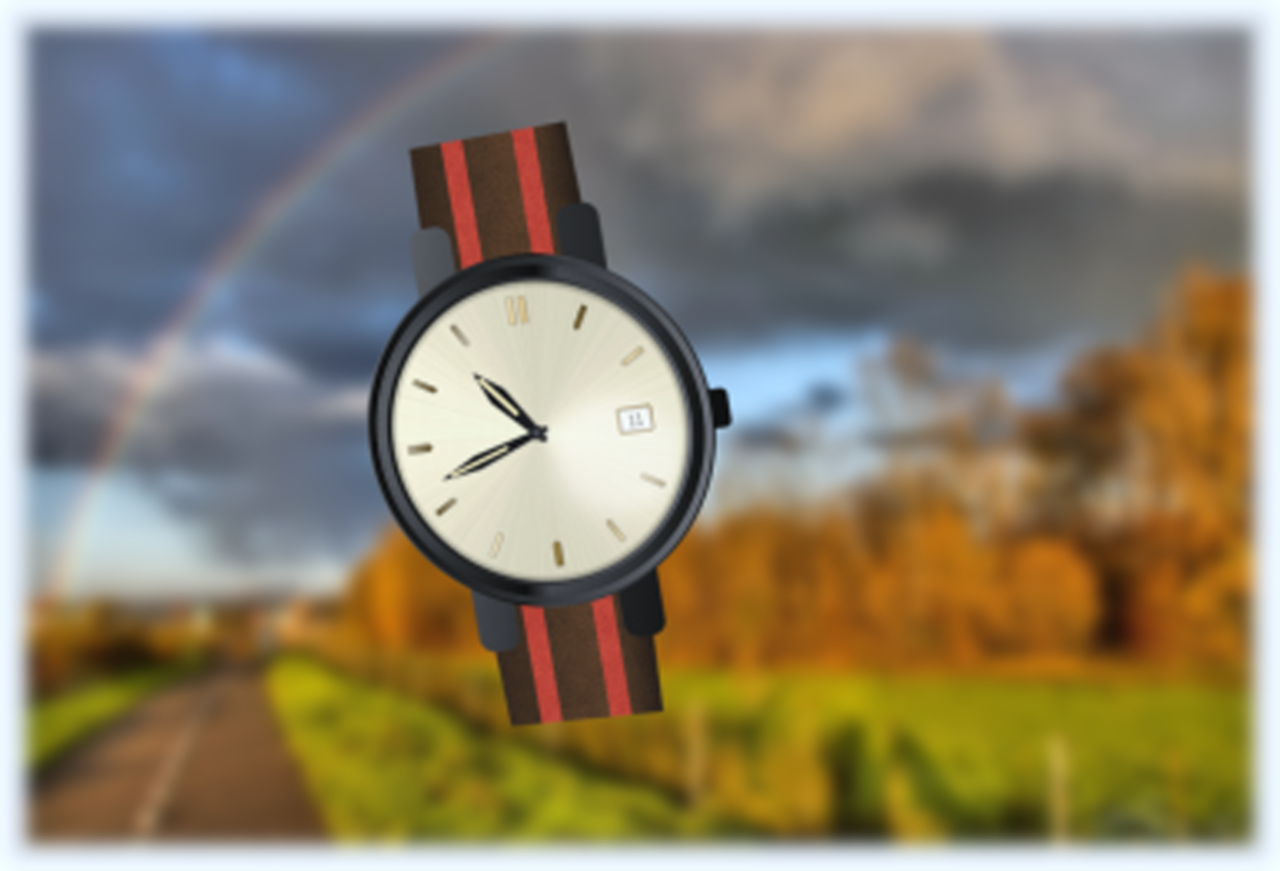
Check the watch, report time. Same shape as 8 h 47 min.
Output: 10 h 42 min
